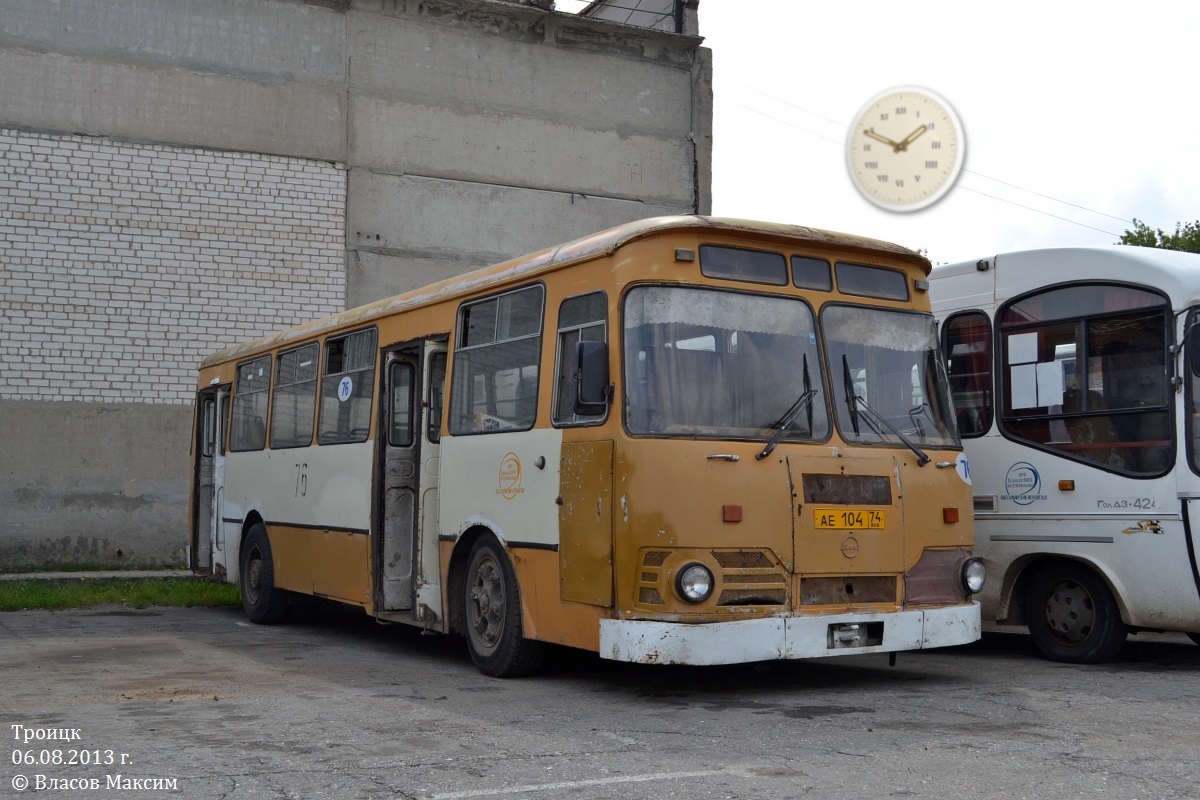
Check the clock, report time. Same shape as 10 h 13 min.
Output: 1 h 49 min
